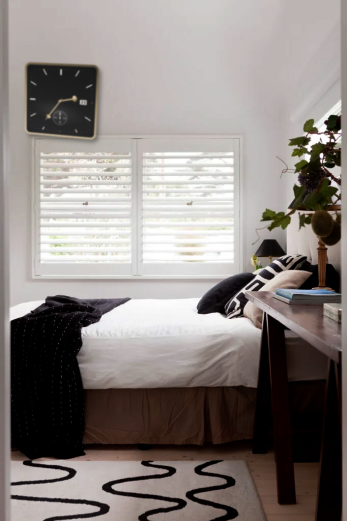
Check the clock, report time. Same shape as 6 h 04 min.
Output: 2 h 36 min
